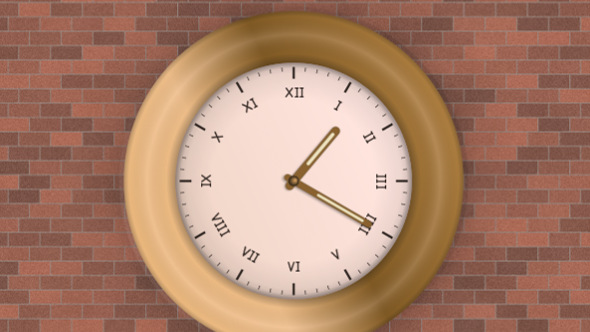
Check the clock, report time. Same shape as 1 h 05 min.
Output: 1 h 20 min
